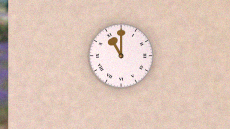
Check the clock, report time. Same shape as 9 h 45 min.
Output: 11 h 00 min
